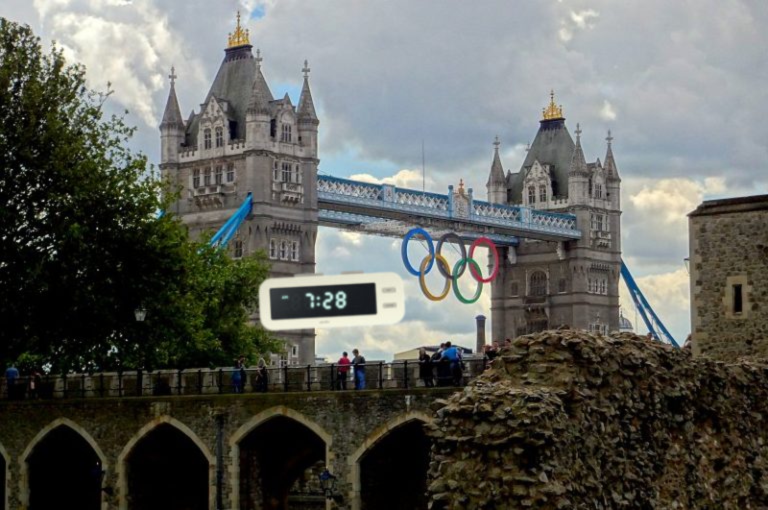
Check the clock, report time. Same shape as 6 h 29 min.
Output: 7 h 28 min
